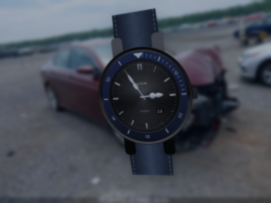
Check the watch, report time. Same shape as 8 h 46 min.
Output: 2 h 55 min
